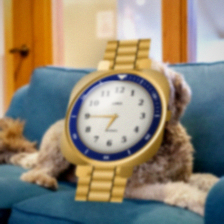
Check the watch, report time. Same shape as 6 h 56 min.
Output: 6 h 45 min
